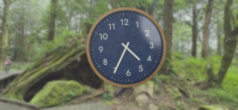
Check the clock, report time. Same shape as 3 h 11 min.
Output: 4 h 35 min
